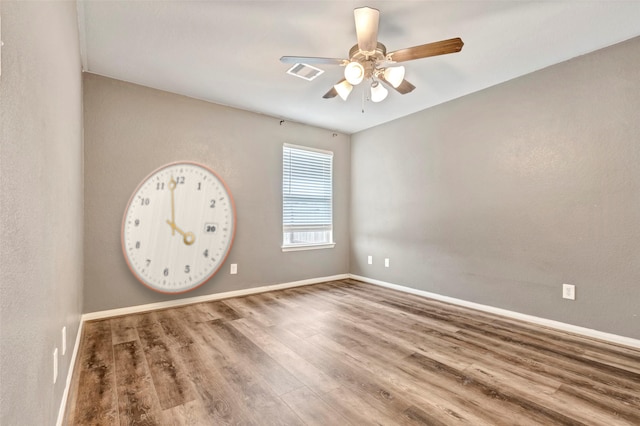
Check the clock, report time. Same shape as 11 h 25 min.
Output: 3 h 58 min
